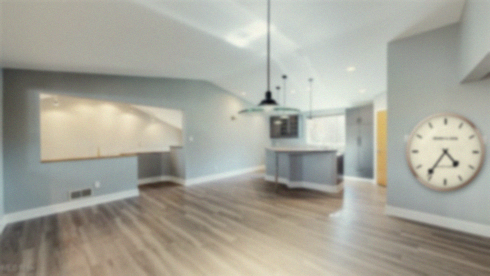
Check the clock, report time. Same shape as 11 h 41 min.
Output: 4 h 36 min
